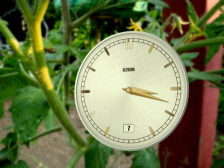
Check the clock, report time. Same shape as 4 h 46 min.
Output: 3 h 18 min
